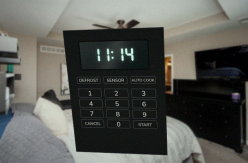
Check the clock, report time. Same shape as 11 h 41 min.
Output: 11 h 14 min
